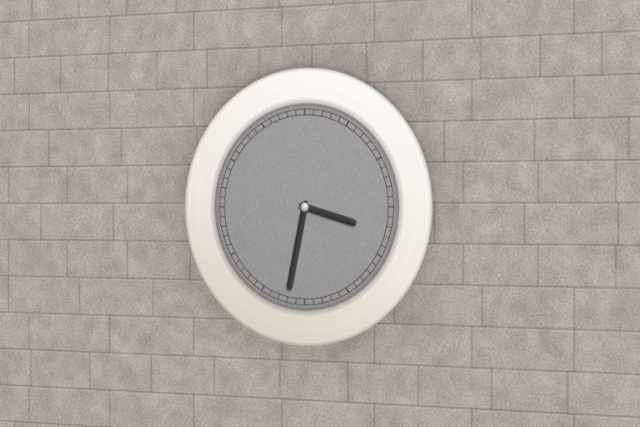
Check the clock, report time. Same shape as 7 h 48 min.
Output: 3 h 32 min
